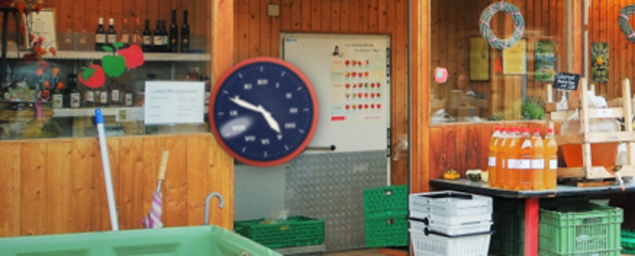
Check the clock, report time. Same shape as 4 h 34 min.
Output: 4 h 49 min
